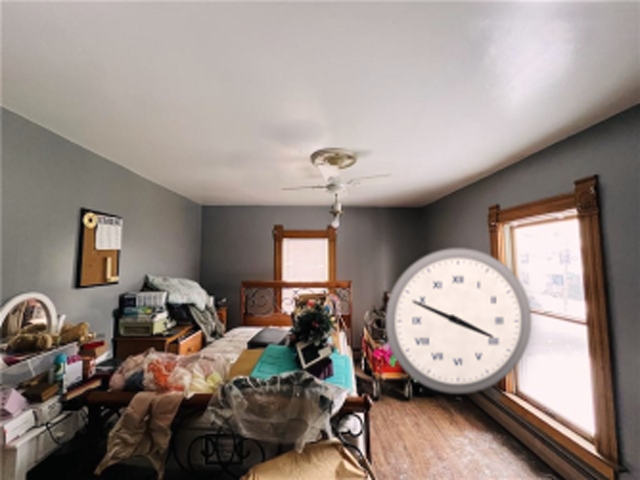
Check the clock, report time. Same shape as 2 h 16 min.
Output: 3 h 49 min
